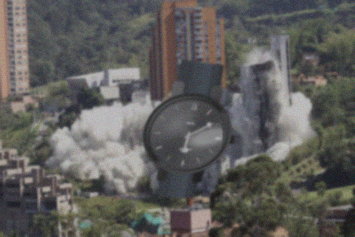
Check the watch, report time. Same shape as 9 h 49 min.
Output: 6 h 09 min
